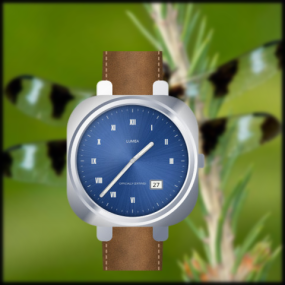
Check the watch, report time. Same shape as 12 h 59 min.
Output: 1 h 37 min
